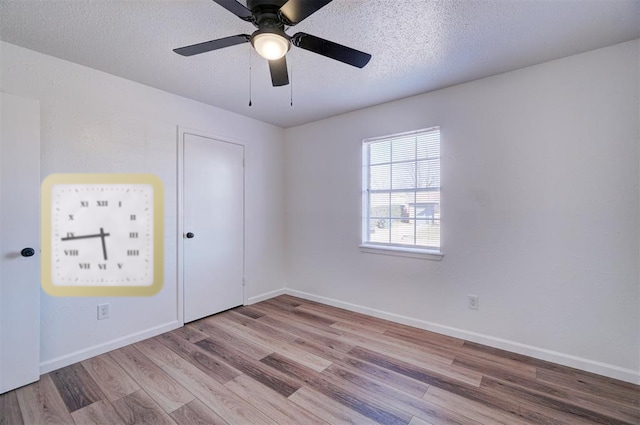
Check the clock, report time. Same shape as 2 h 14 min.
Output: 5 h 44 min
